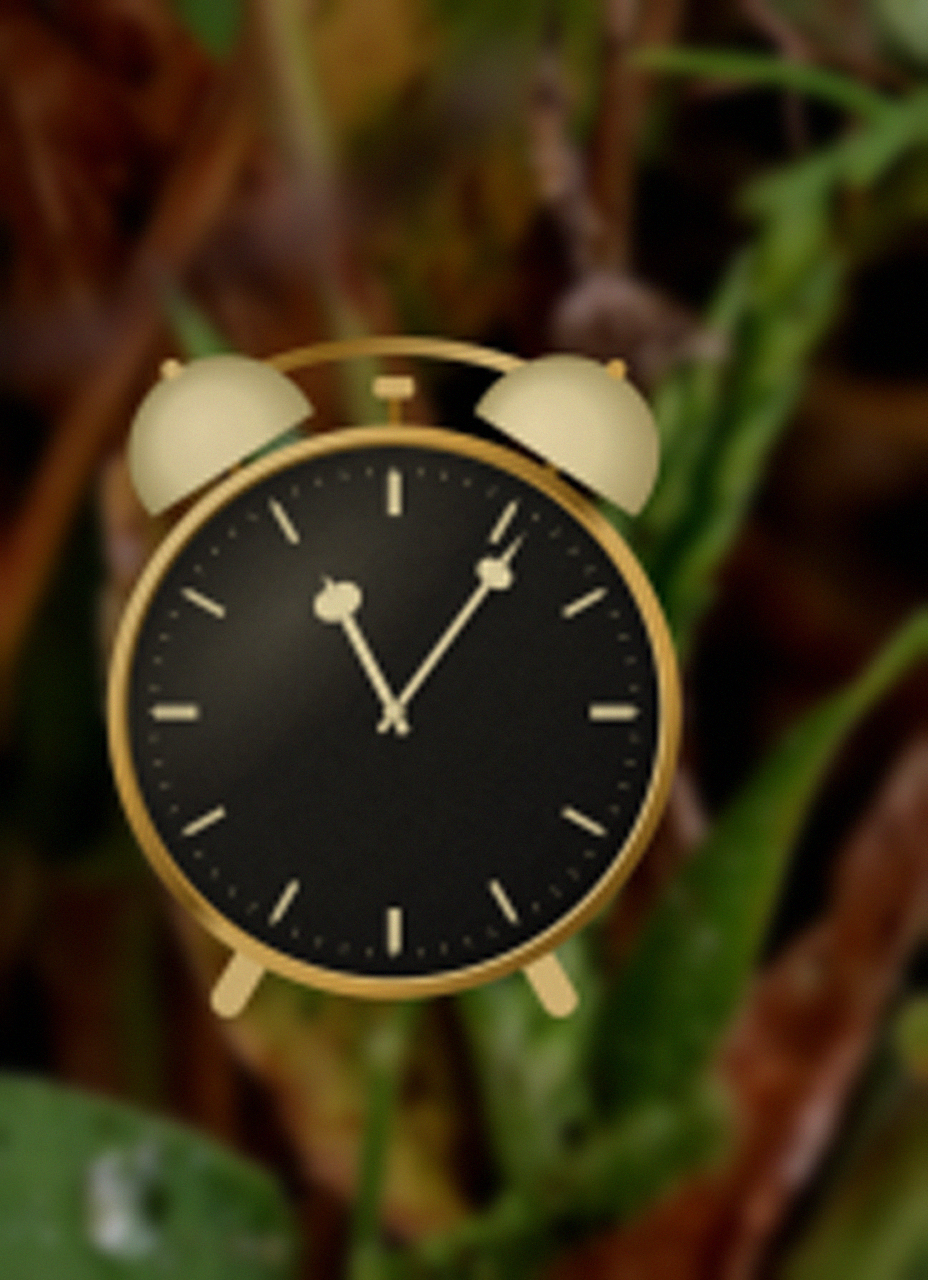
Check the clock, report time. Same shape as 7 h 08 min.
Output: 11 h 06 min
